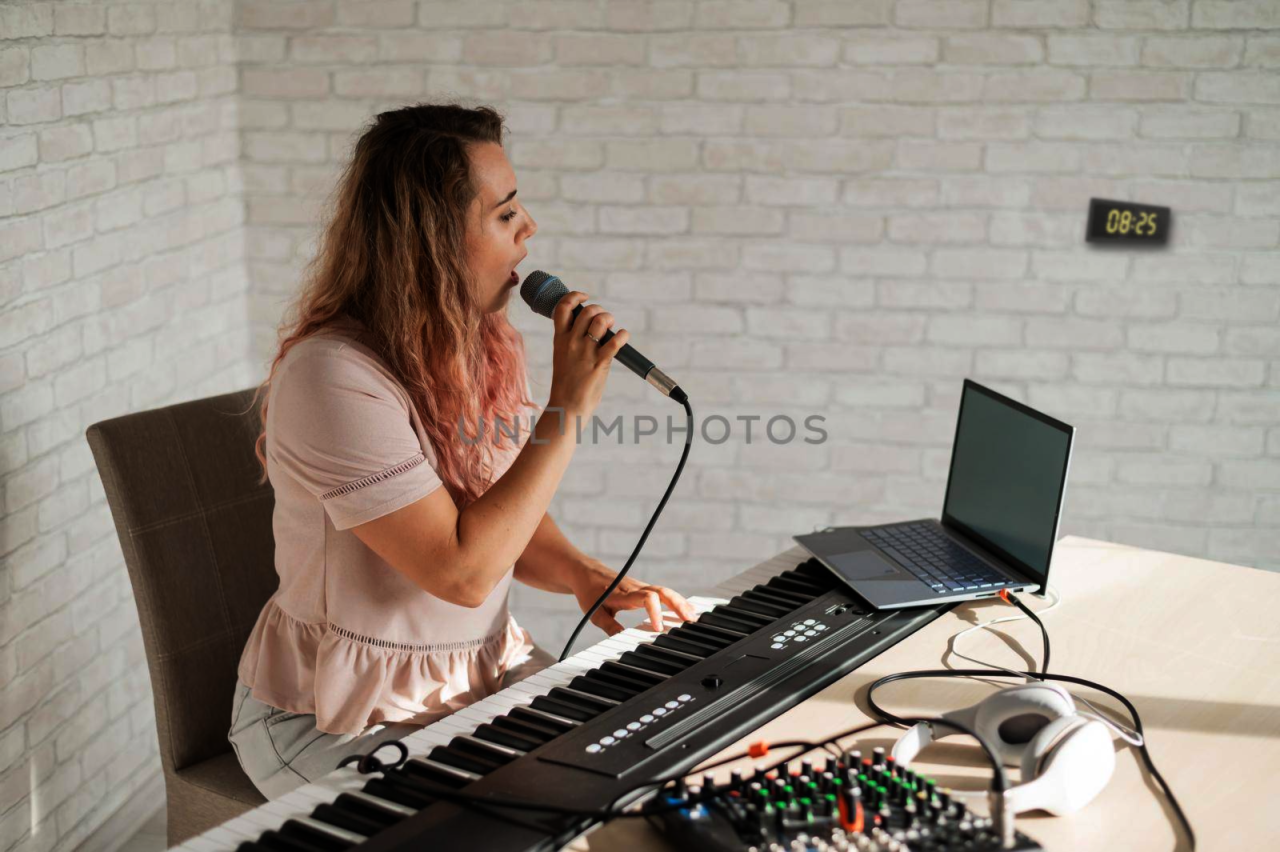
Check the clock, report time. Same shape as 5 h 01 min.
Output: 8 h 25 min
